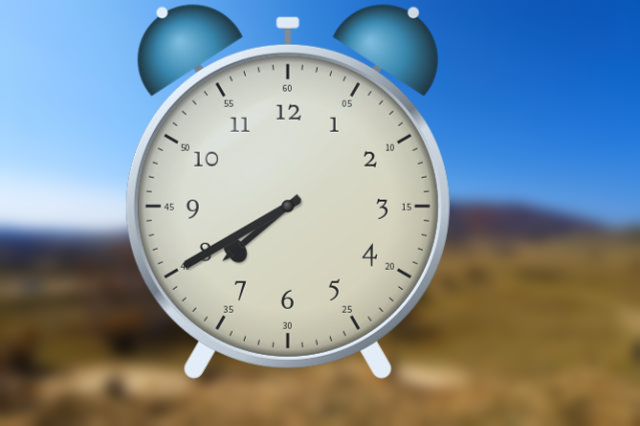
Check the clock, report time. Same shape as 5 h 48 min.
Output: 7 h 40 min
